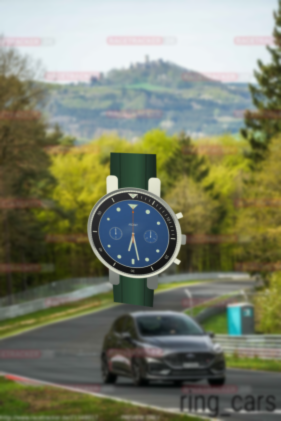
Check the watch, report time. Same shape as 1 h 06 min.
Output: 6 h 28 min
